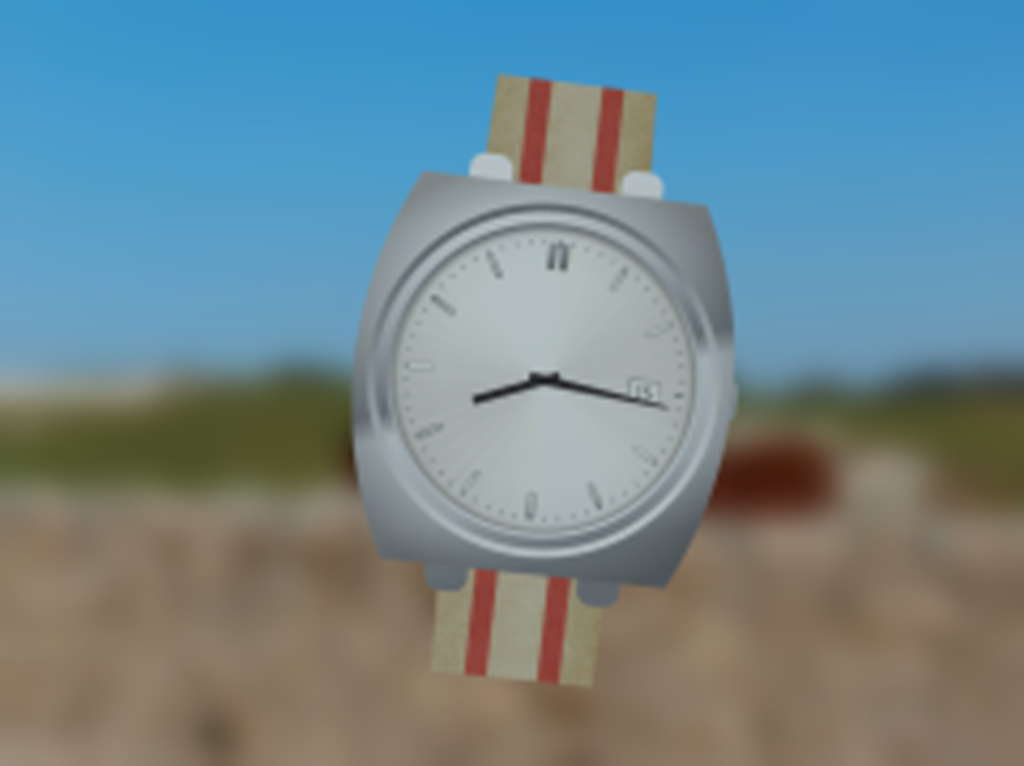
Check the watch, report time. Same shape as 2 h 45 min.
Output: 8 h 16 min
